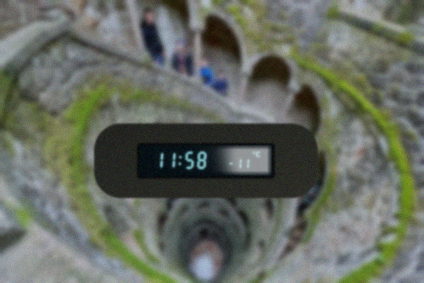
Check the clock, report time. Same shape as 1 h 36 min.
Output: 11 h 58 min
